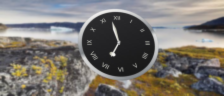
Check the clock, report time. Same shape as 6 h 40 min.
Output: 6 h 58 min
